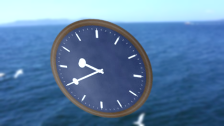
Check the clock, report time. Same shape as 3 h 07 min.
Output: 9 h 40 min
